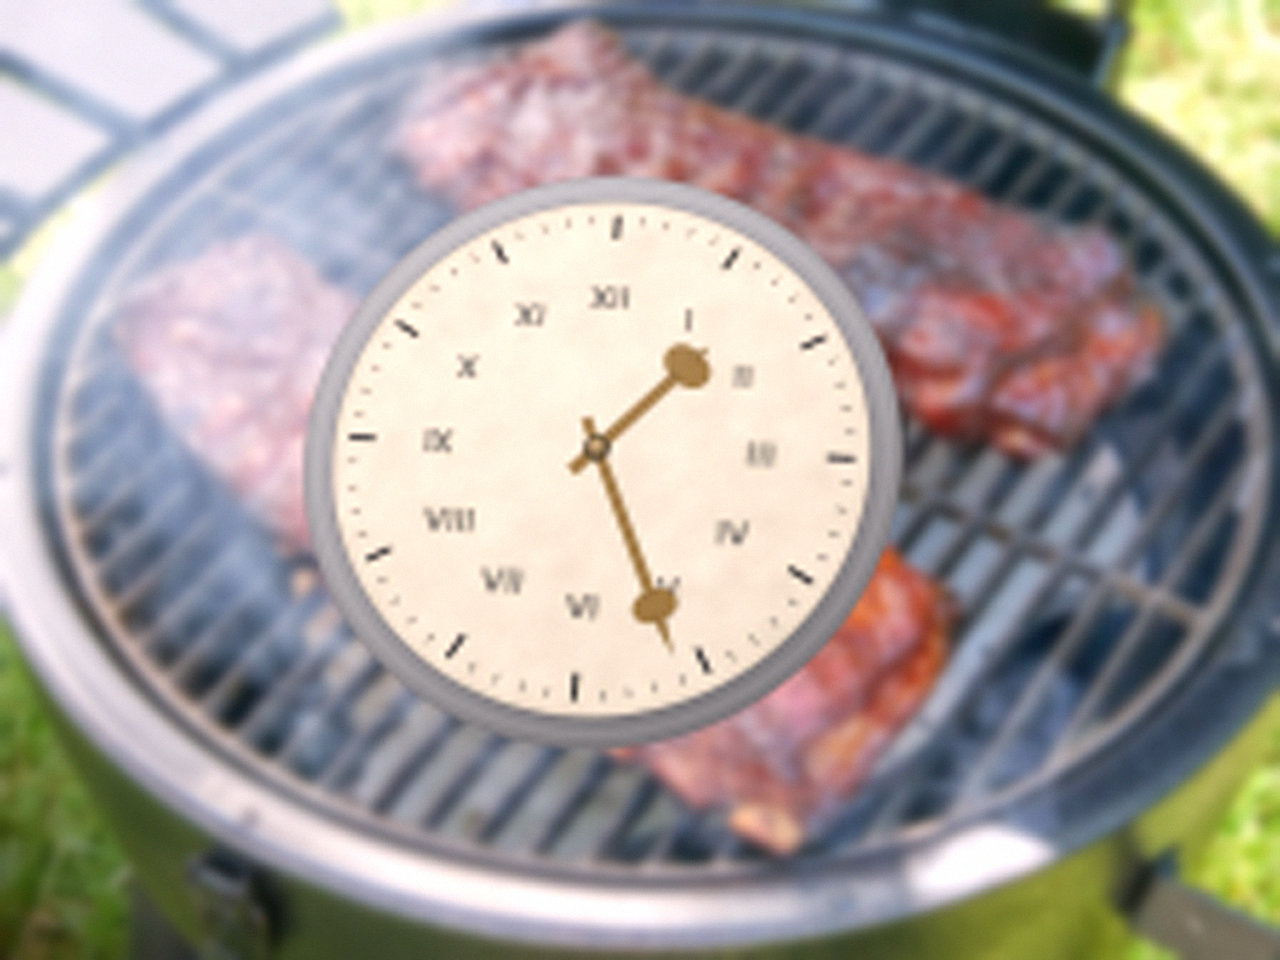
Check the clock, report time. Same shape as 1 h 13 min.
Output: 1 h 26 min
